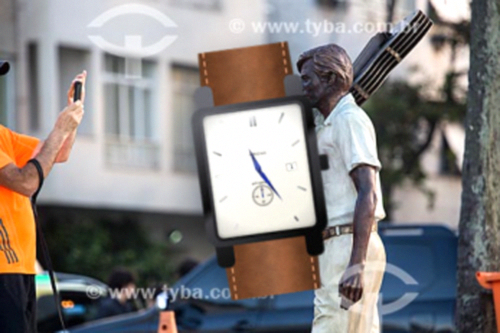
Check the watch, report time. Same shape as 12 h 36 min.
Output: 11 h 25 min
